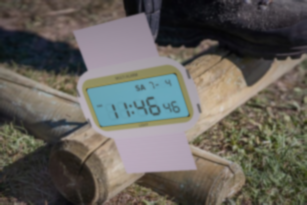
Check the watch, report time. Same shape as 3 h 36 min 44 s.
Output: 11 h 46 min 46 s
